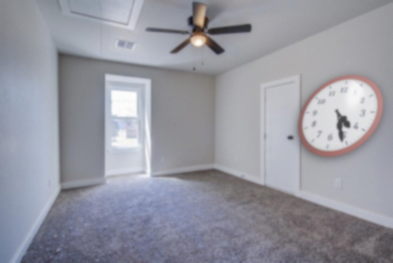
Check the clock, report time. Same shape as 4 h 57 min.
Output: 4 h 26 min
